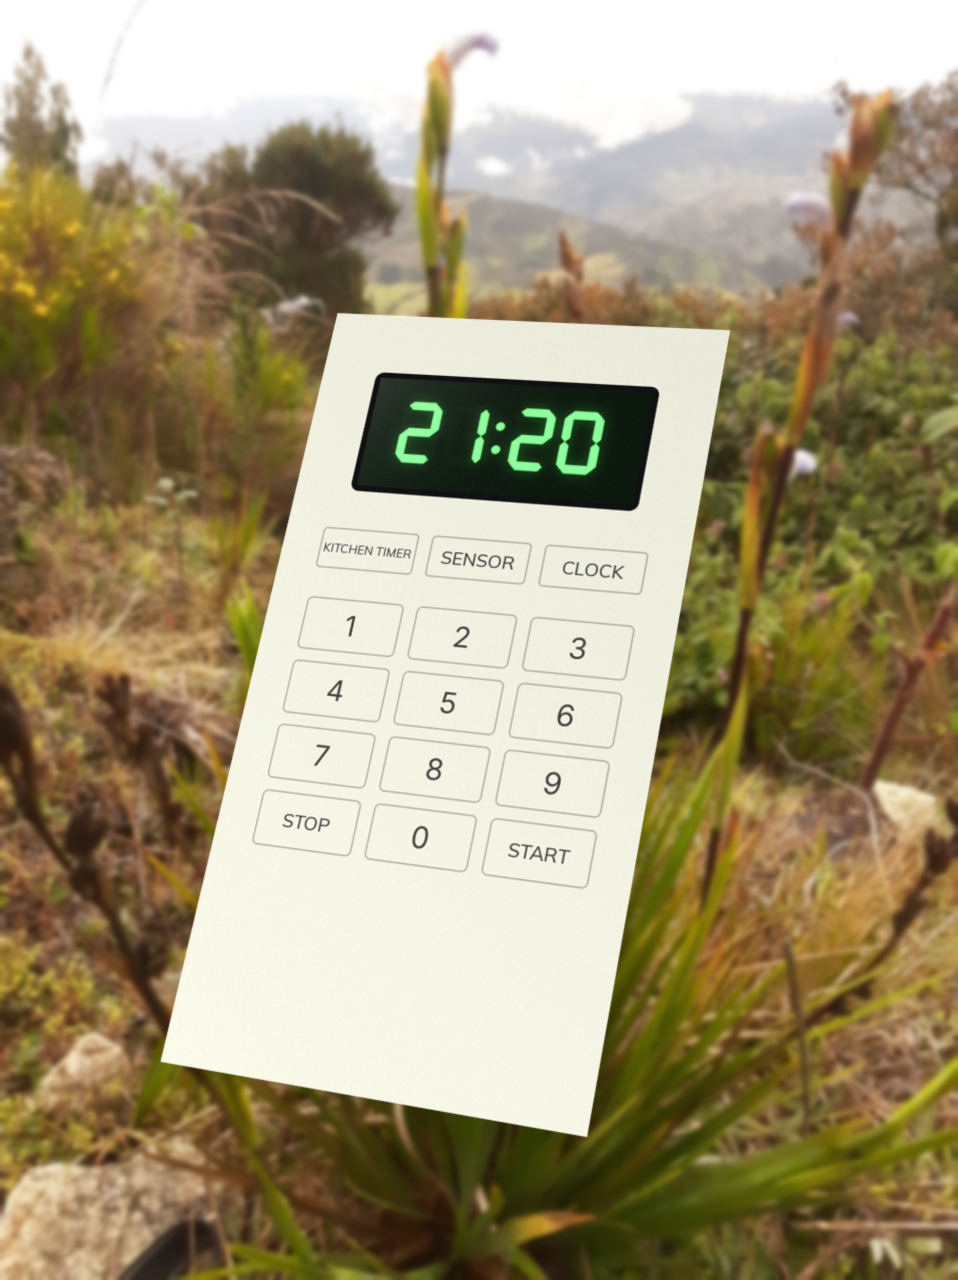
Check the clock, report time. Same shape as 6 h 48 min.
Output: 21 h 20 min
